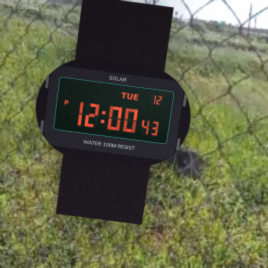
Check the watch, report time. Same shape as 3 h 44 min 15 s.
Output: 12 h 00 min 43 s
